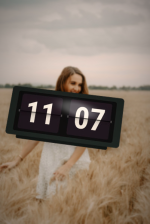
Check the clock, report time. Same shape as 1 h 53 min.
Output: 11 h 07 min
